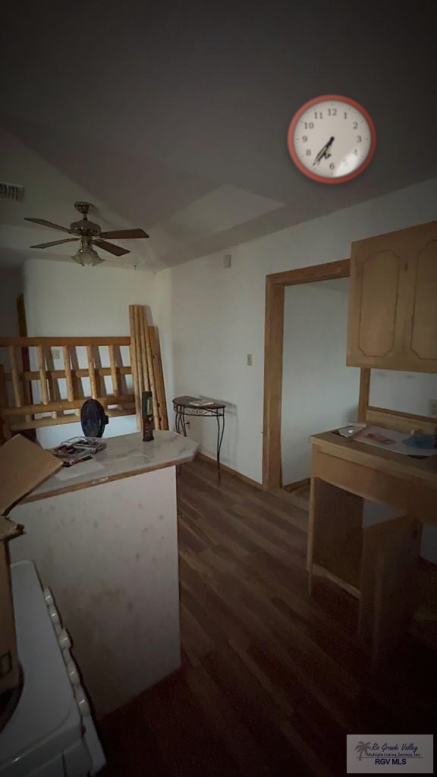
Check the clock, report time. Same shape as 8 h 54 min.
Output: 6 h 36 min
